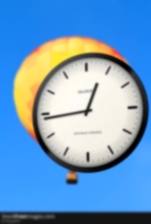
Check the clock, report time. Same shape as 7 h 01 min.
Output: 12 h 44 min
